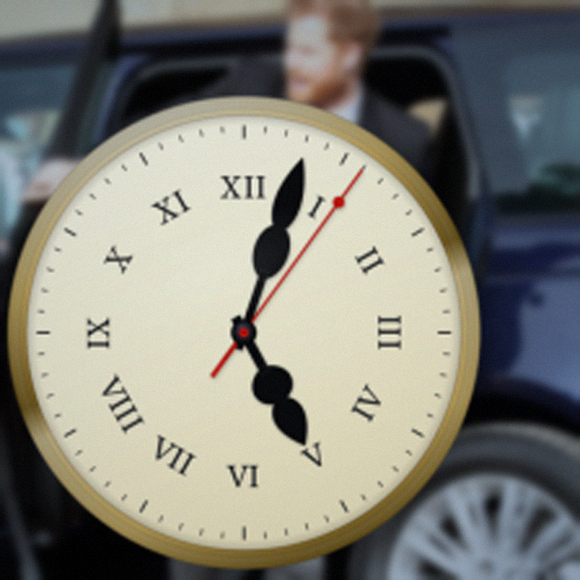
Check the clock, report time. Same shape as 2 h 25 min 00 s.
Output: 5 h 03 min 06 s
